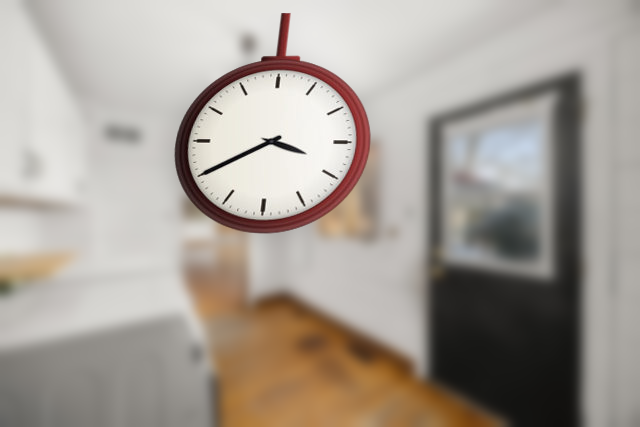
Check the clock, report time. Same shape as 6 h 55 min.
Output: 3 h 40 min
